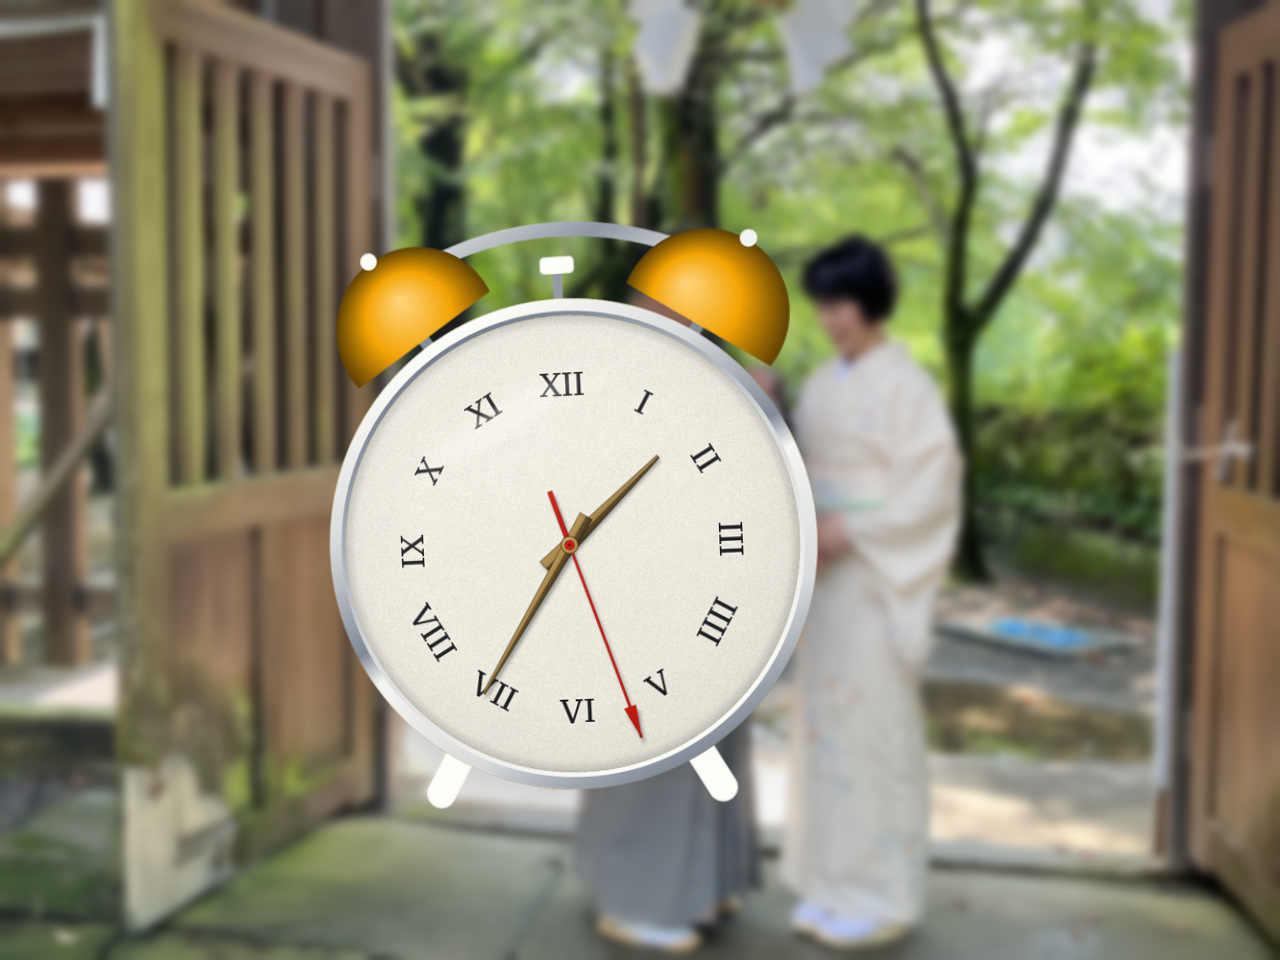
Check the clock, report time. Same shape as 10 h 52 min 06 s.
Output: 1 h 35 min 27 s
